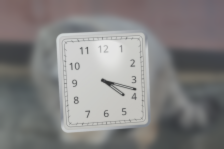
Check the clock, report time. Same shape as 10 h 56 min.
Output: 4 h 18 min
